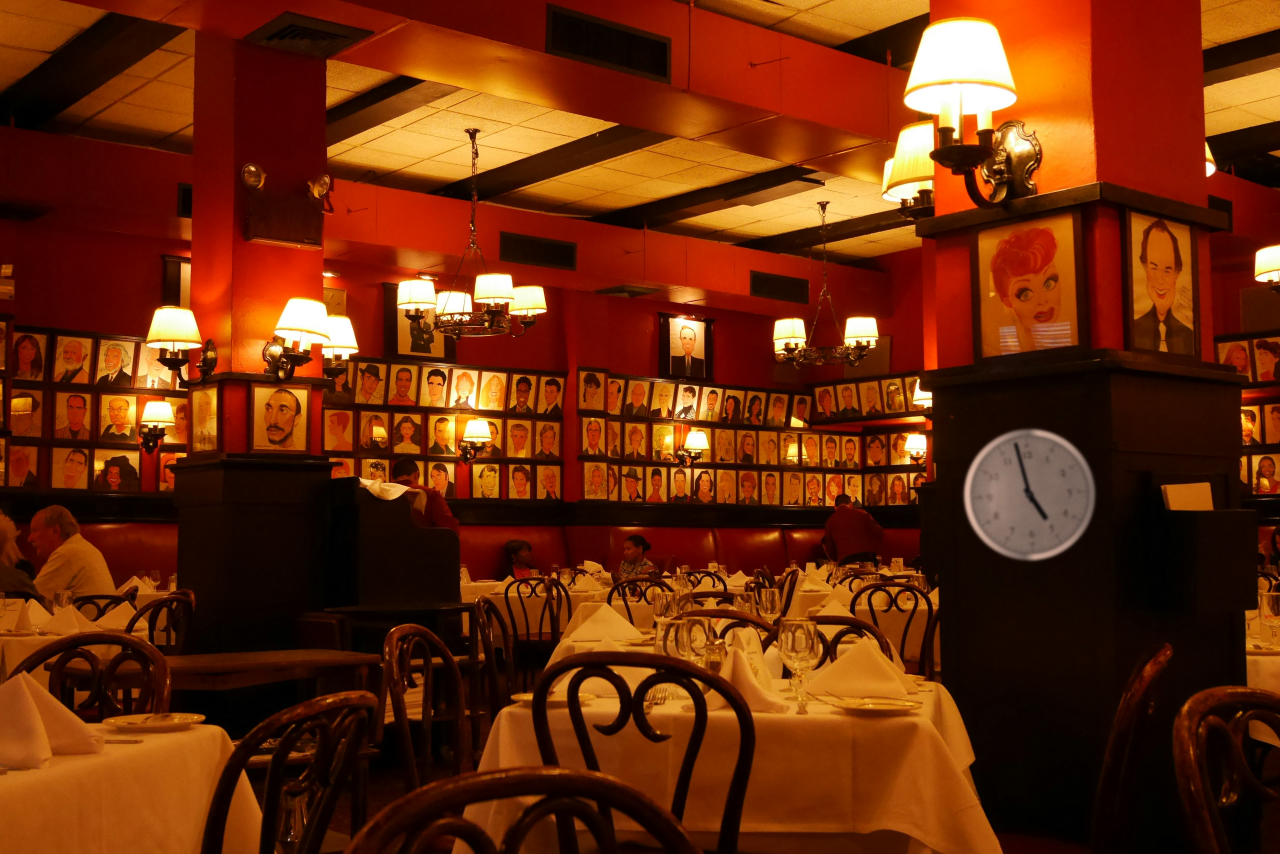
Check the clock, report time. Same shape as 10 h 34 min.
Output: 4 h 58 min
